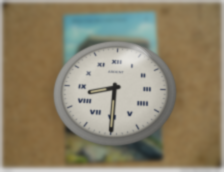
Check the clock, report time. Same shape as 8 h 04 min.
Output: 8 h 30 min
